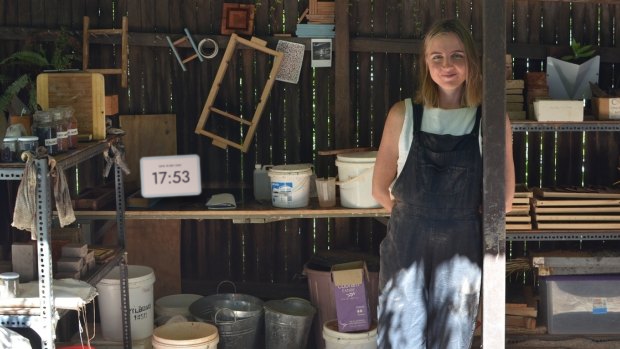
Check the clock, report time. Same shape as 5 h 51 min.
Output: 17 h 53 min
